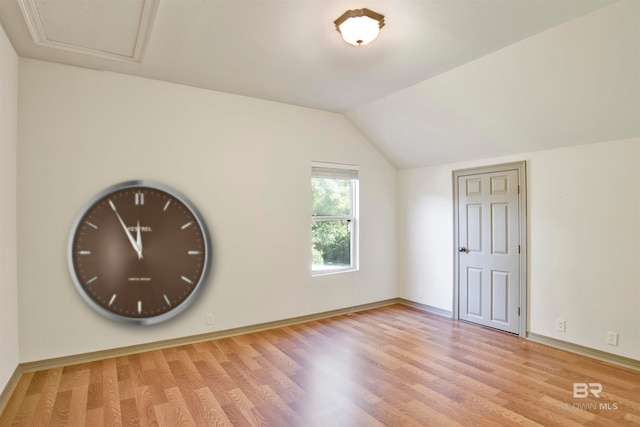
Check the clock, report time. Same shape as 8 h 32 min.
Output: 11 h 55 min
